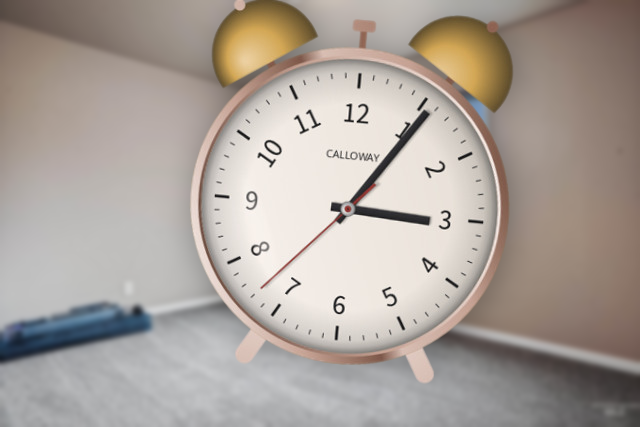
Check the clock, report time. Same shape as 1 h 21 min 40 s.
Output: 3 h 05 min 37 s
